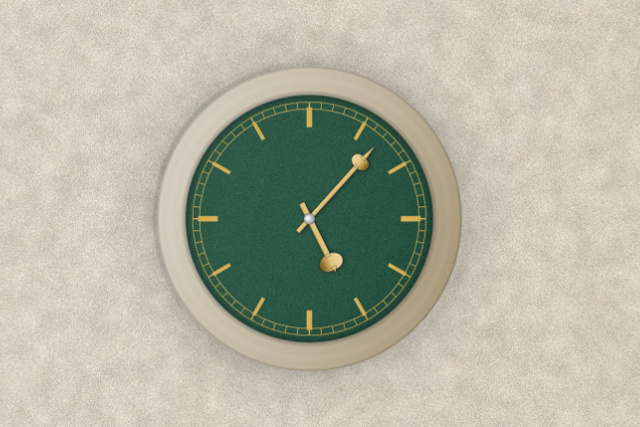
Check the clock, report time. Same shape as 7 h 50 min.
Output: 5 h 07 min
